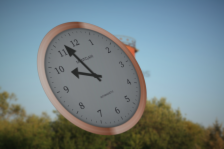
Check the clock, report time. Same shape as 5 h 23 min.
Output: 9 h 57 min
